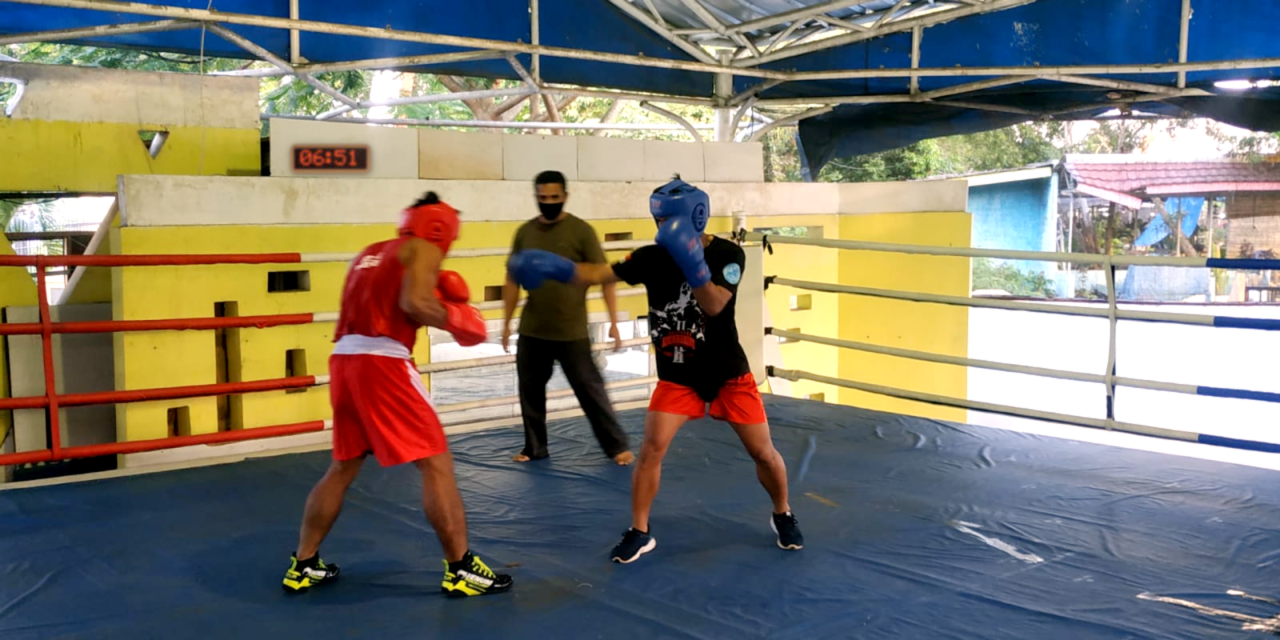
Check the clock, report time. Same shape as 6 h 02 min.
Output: 6 h 51 min
